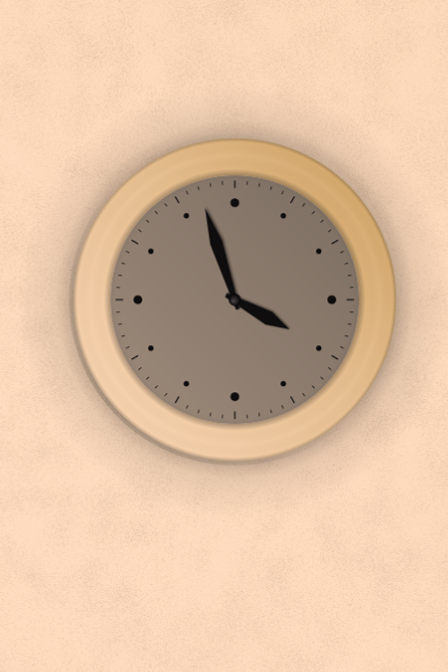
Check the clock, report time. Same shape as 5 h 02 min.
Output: 3 h 57 min
